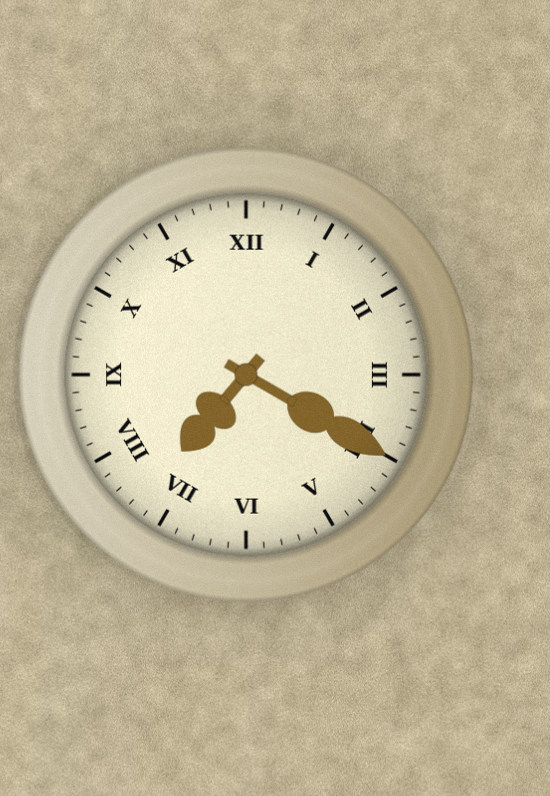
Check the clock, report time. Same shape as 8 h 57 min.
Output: 7 h 20 min
